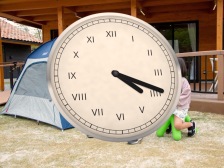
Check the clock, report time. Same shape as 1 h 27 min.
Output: 4 h 19 min
